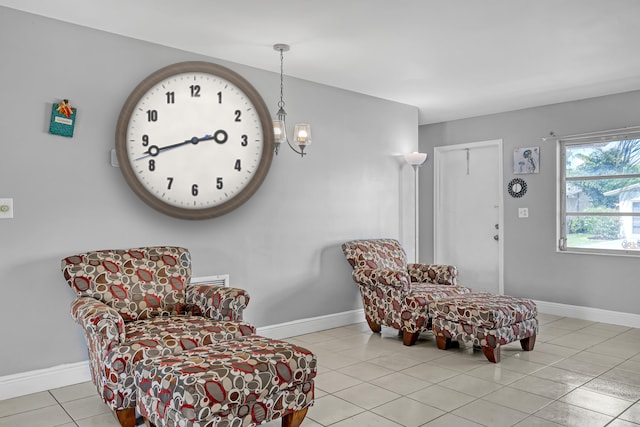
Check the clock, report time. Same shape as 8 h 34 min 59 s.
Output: 2 h 42 min 42 s
